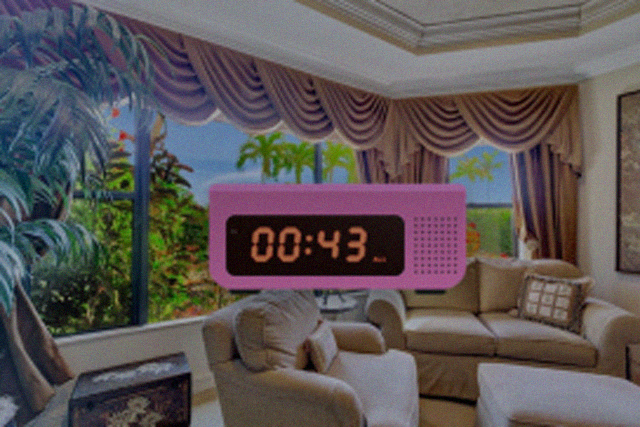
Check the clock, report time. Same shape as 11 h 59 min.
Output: 0 h 43 min
